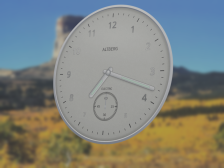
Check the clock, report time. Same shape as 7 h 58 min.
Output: 7 h 18 min
